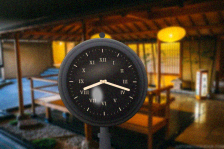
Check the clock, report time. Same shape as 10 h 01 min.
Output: 8 h 18 min
